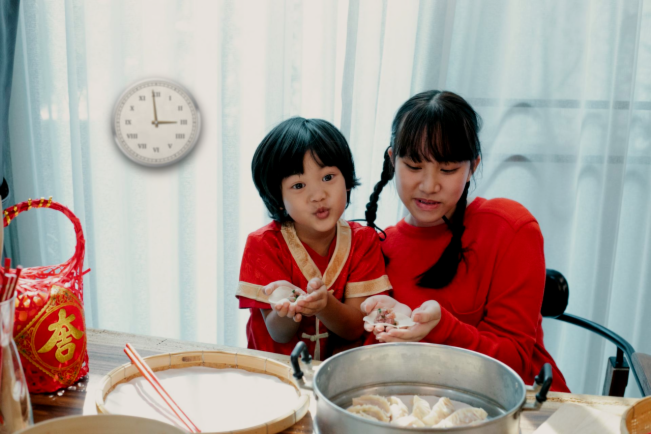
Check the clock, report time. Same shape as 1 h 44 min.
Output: 2 h 59 min
